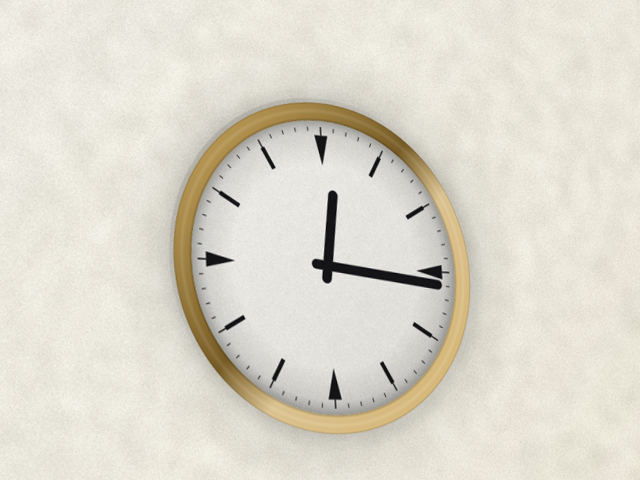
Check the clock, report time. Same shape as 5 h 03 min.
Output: 12 h 16 min
